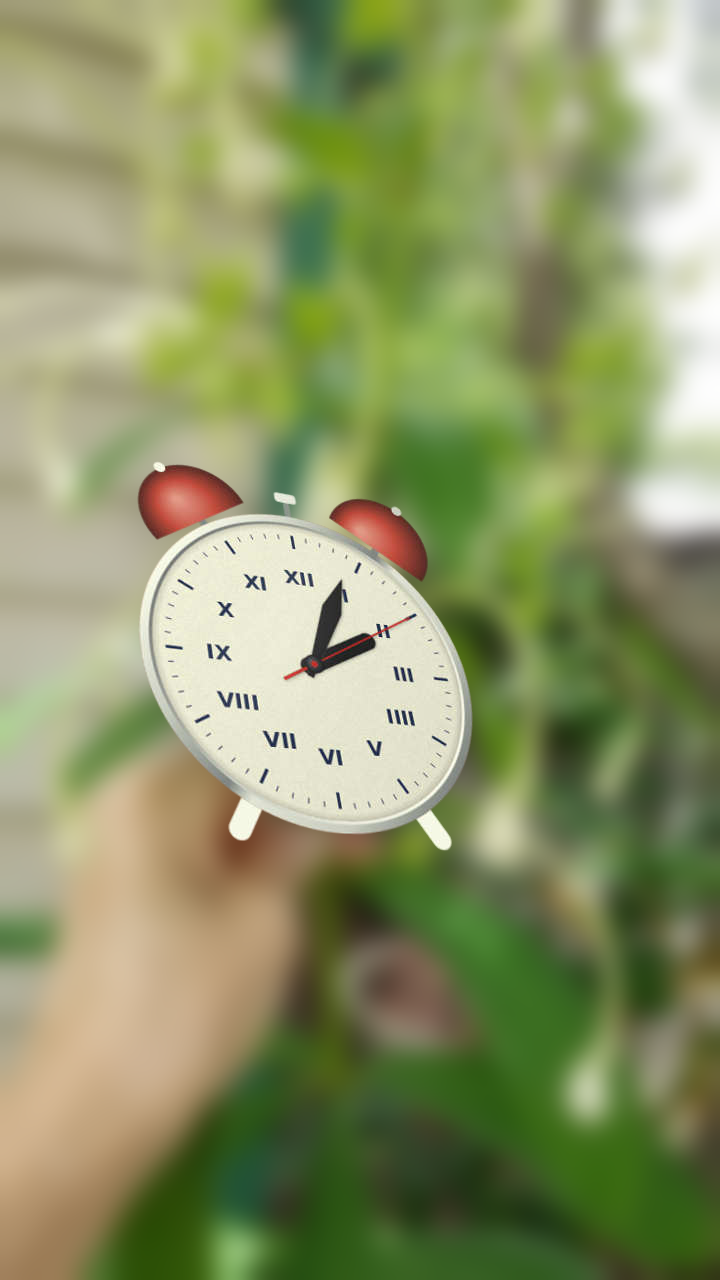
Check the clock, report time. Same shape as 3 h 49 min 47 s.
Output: 2 h 04 min 10 s
